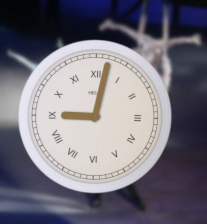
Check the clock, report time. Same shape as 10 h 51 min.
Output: 9 h 02 min
